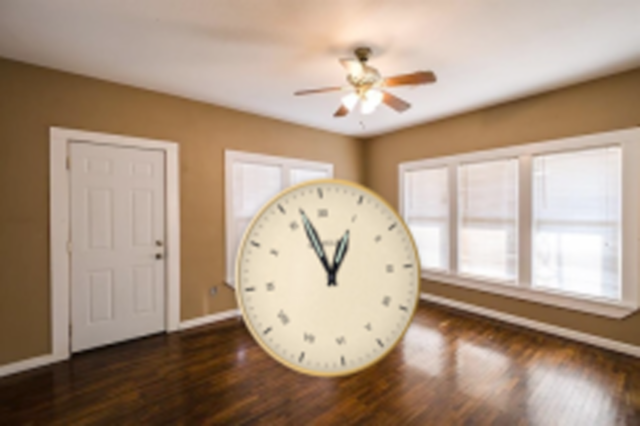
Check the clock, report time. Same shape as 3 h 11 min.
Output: 12 h 57 min
